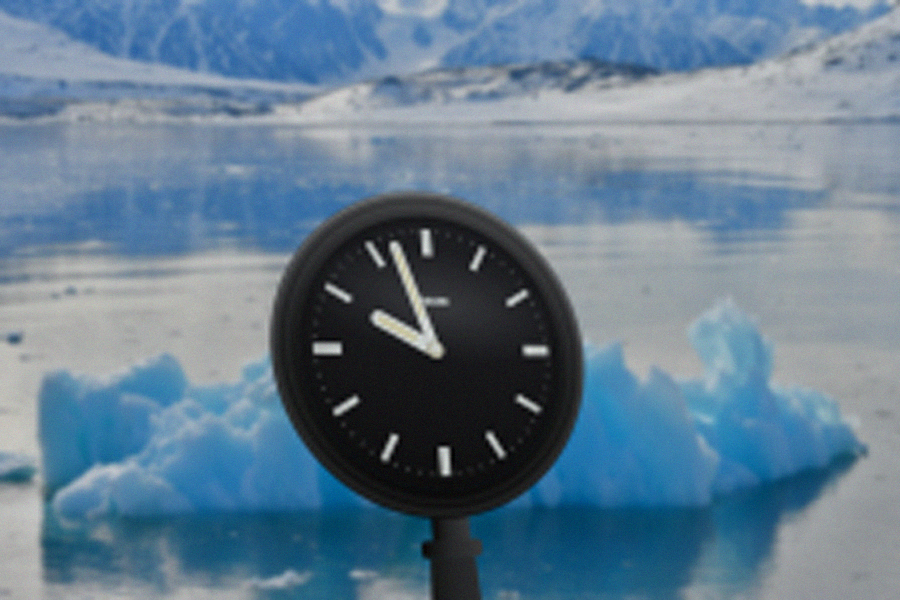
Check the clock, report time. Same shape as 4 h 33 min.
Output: 9 h 57 min
